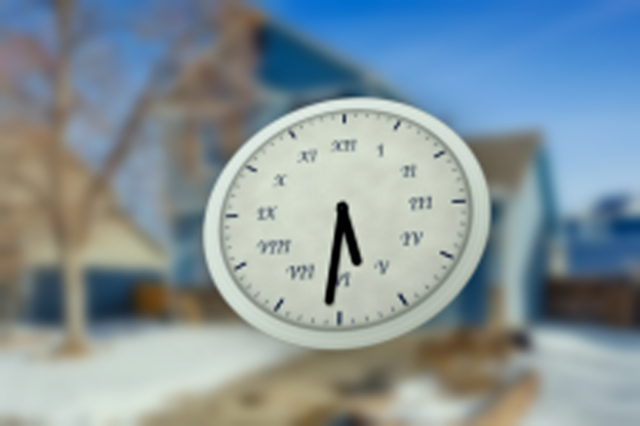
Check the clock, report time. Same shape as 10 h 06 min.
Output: 5 h 31 min
